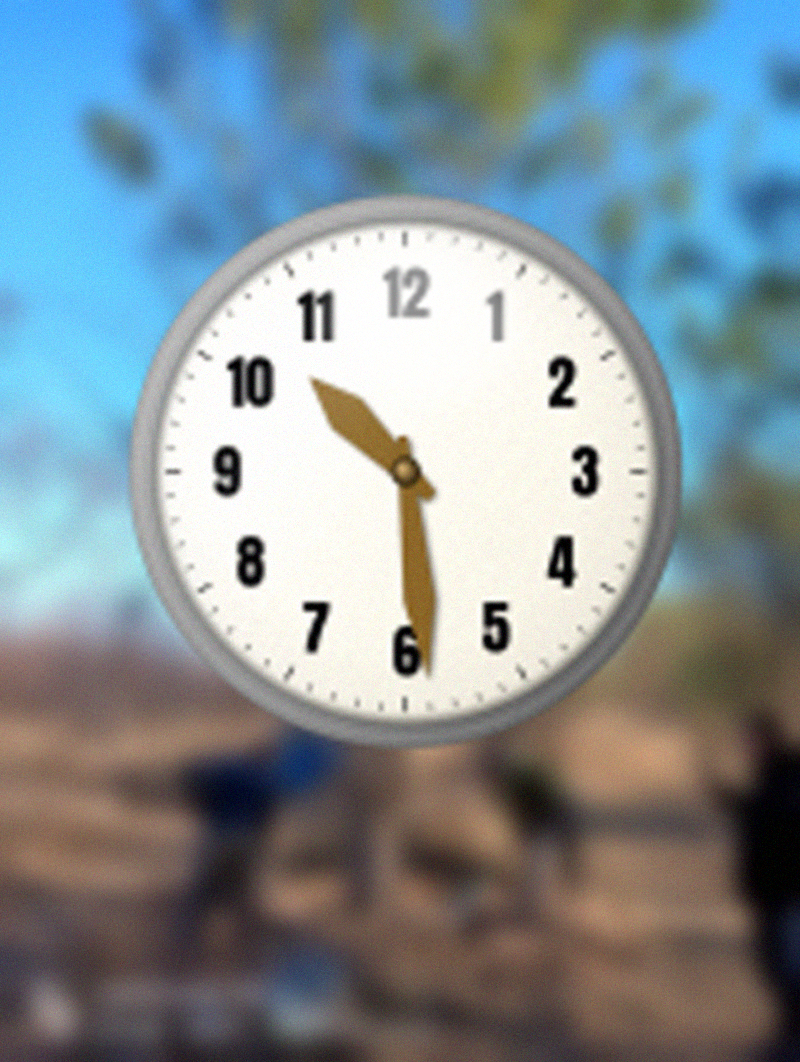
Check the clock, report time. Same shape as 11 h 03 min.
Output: 10 h 29 min
